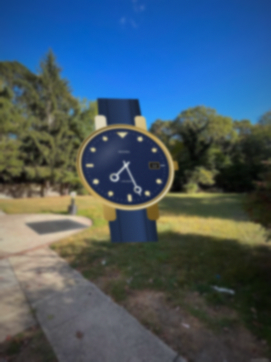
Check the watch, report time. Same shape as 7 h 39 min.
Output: 7 h 27 min
